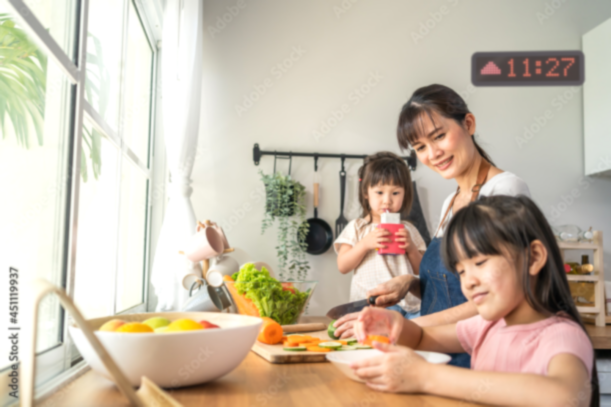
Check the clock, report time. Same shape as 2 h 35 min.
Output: 11 h 27 min
